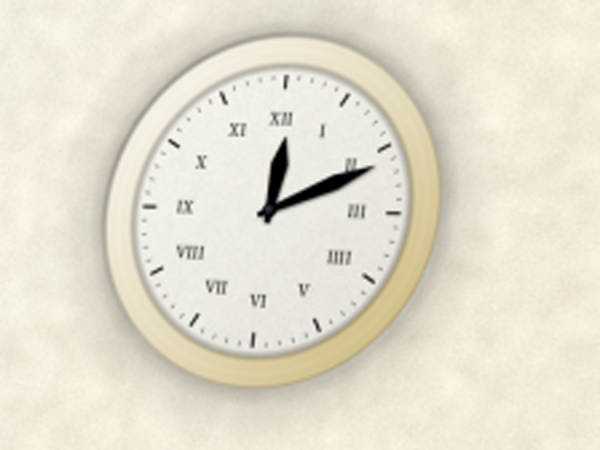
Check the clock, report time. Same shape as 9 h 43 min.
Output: 12 h 11 min
